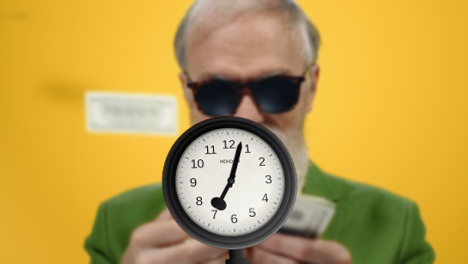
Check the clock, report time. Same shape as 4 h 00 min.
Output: 7 h 03 min
